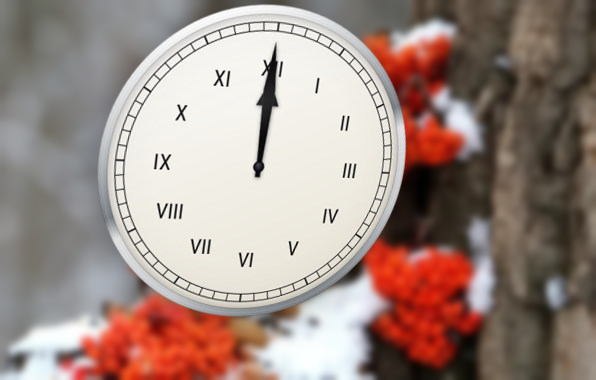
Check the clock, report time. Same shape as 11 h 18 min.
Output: 12 h 00 min
